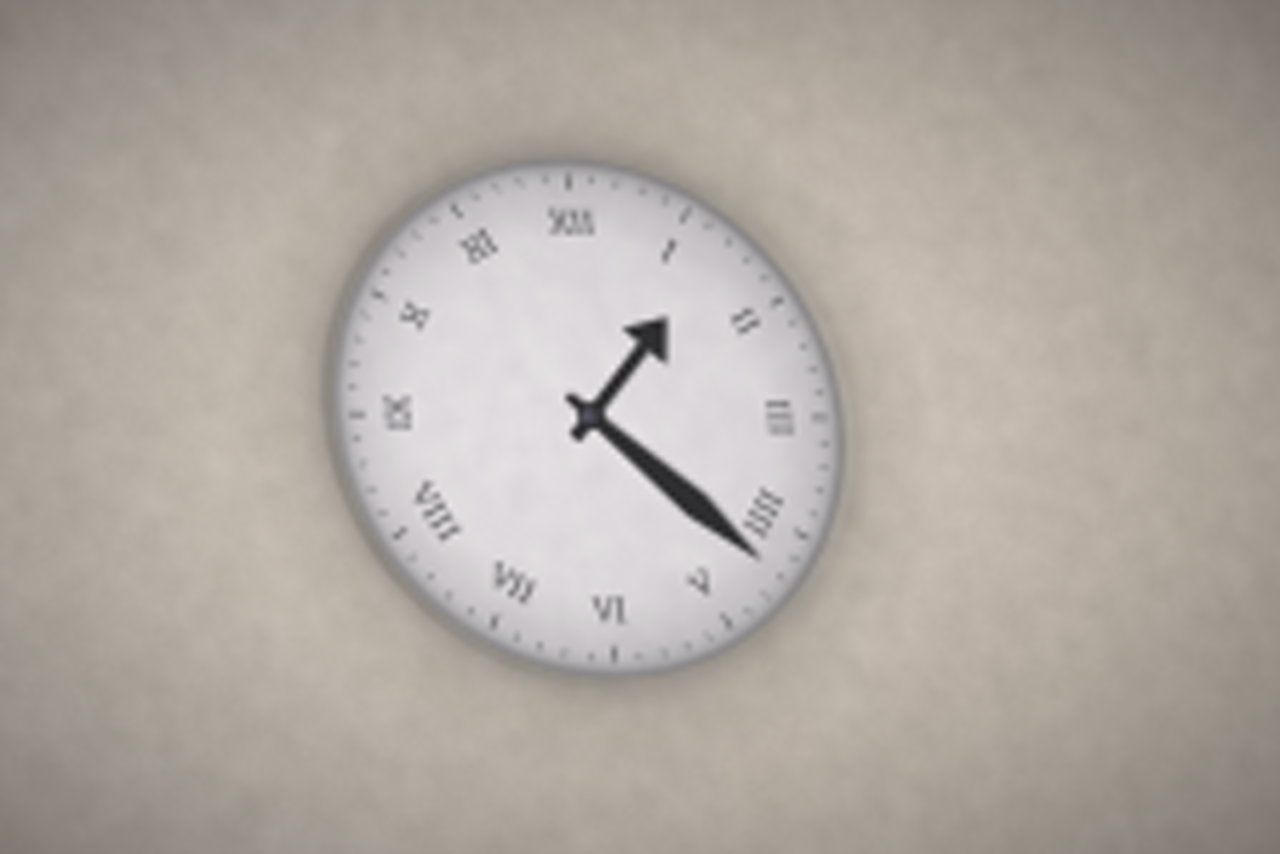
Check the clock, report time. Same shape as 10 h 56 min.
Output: 1 h 22 min
